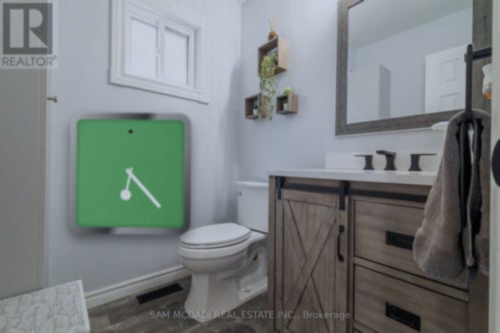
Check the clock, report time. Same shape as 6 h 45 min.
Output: 6 h 23 min
